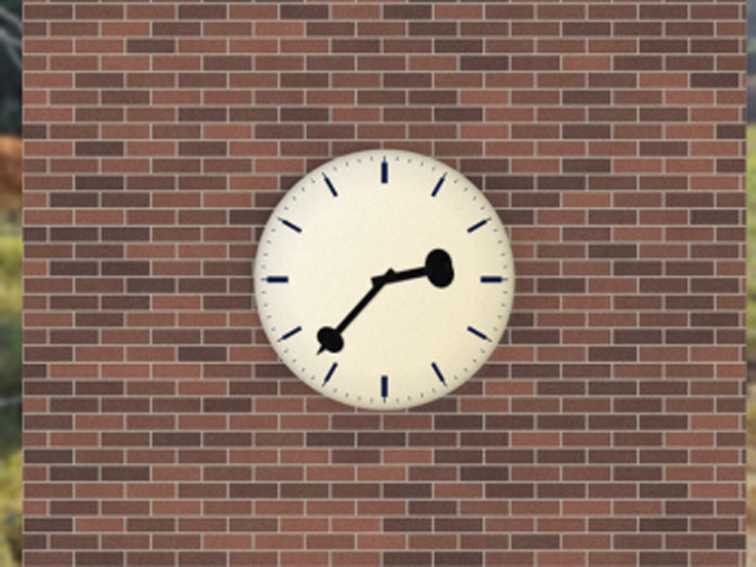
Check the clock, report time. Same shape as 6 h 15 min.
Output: 2 h 37 min
